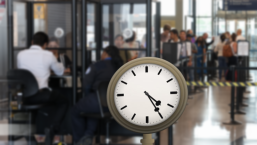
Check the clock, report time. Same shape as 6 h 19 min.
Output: 4 h 25 min
